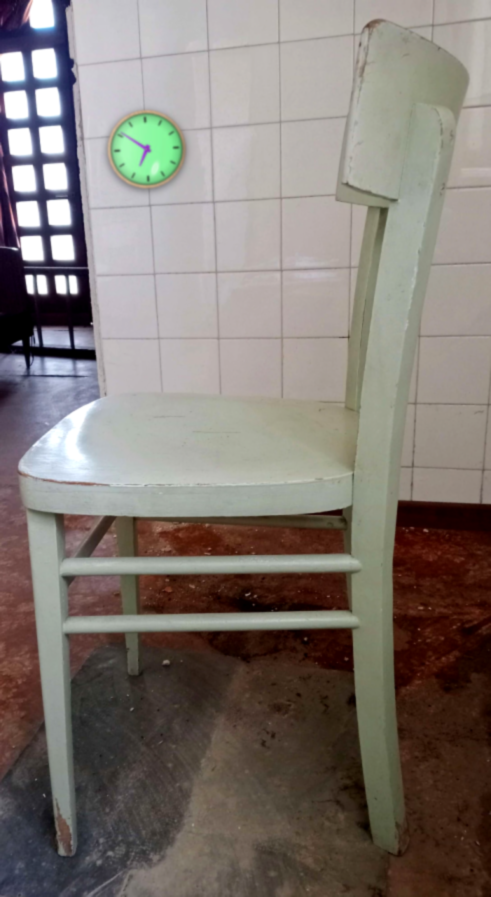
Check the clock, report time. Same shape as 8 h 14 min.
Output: 6 h 51 min
